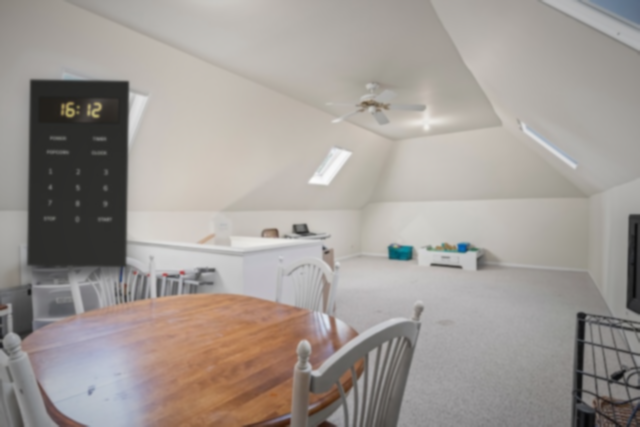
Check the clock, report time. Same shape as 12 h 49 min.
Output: 16 h 12 min
